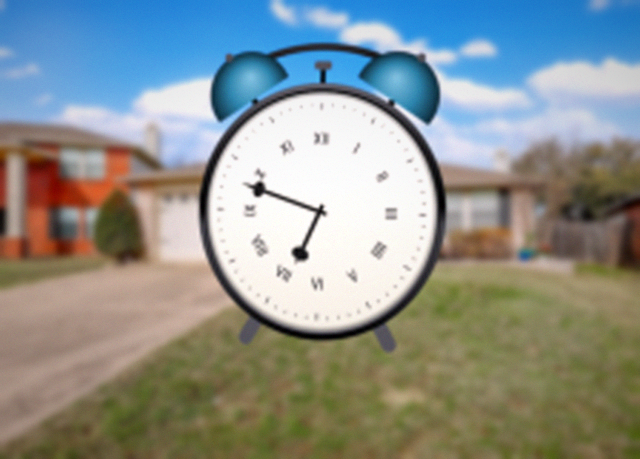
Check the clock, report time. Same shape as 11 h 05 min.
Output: 6 h 48 min
